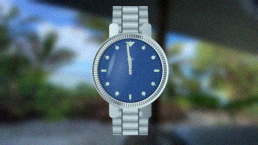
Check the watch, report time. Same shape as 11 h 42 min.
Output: 11 h 59 min
